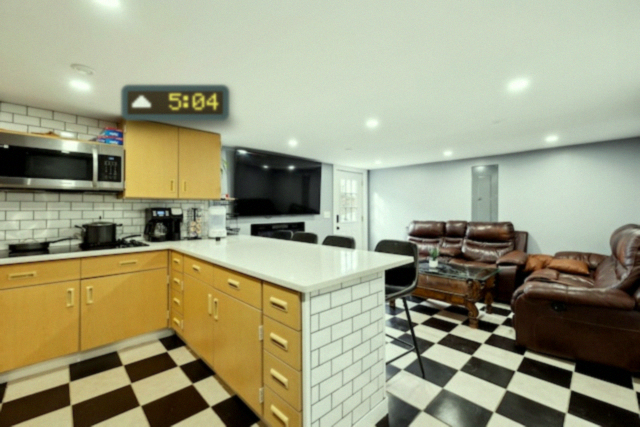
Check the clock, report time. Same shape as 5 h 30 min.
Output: 5 h 04 min
